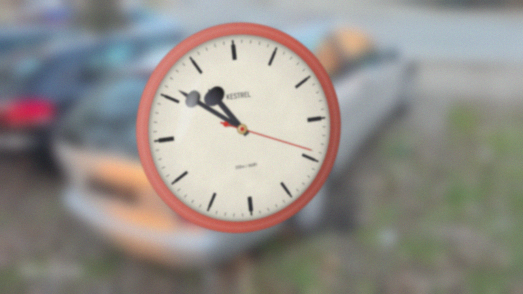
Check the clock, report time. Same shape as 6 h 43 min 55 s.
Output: 10 h 51 min 19 s
